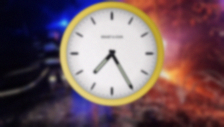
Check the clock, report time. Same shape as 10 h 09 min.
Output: 7 h 25 min
